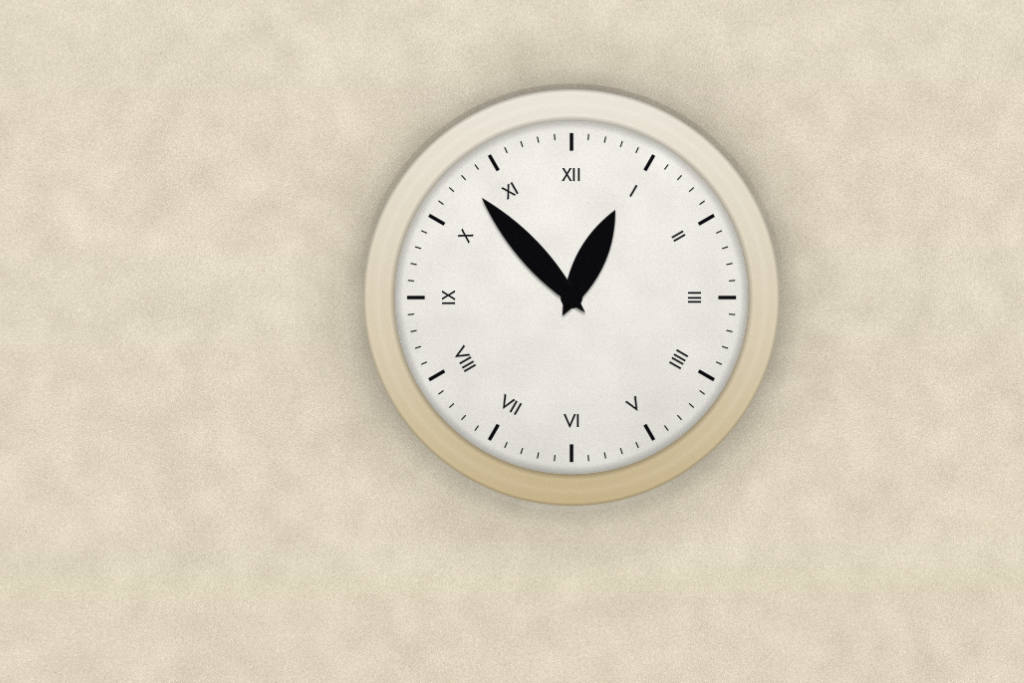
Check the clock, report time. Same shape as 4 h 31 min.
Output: 12 h 53 min
